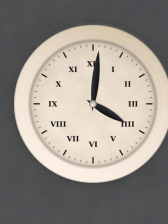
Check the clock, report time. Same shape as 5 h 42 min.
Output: 4 h 01 min
